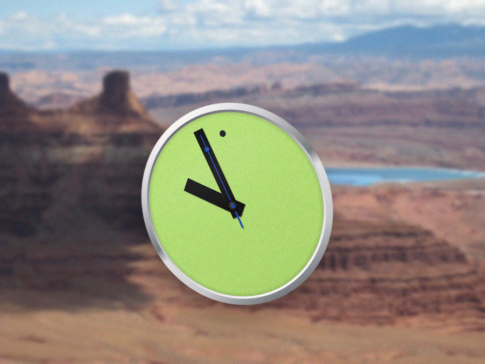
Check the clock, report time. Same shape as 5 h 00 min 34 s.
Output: 9 h 56 min 57 s
